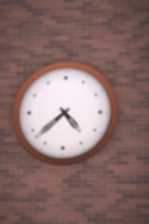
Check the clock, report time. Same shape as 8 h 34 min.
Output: 4 h 38 min
